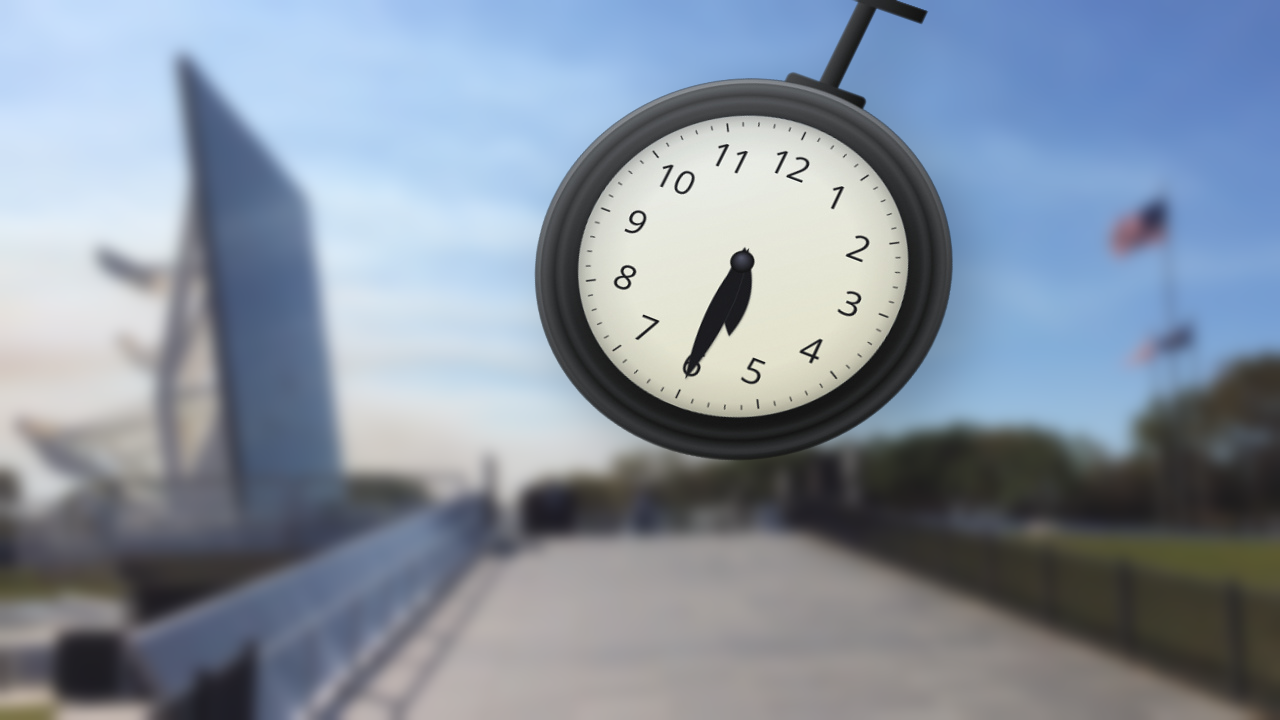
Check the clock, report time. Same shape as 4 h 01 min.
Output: 5 h 30 min
